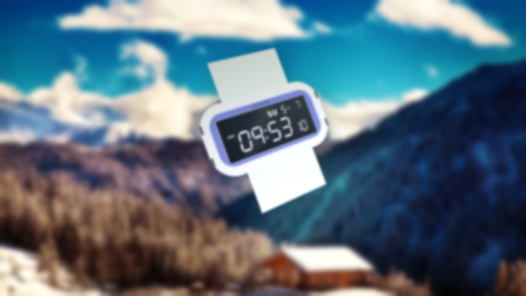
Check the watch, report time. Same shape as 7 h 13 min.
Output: 9 h 53 min
